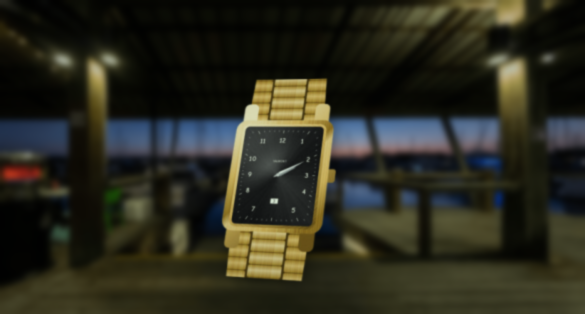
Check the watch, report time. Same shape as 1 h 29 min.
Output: 2 h 10 min
